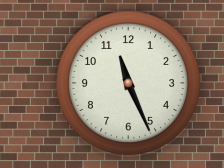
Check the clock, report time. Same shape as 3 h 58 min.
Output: 11 h 26 min
